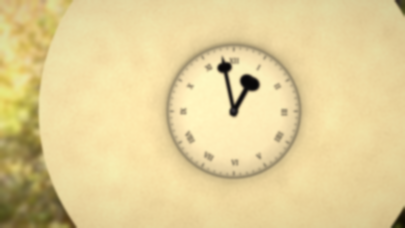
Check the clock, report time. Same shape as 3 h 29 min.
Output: 12 h 58 min
